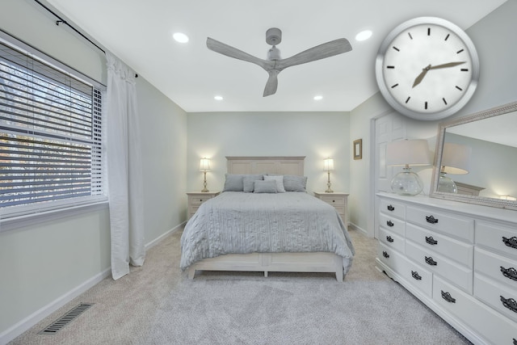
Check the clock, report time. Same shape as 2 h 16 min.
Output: 7 h 13 min
